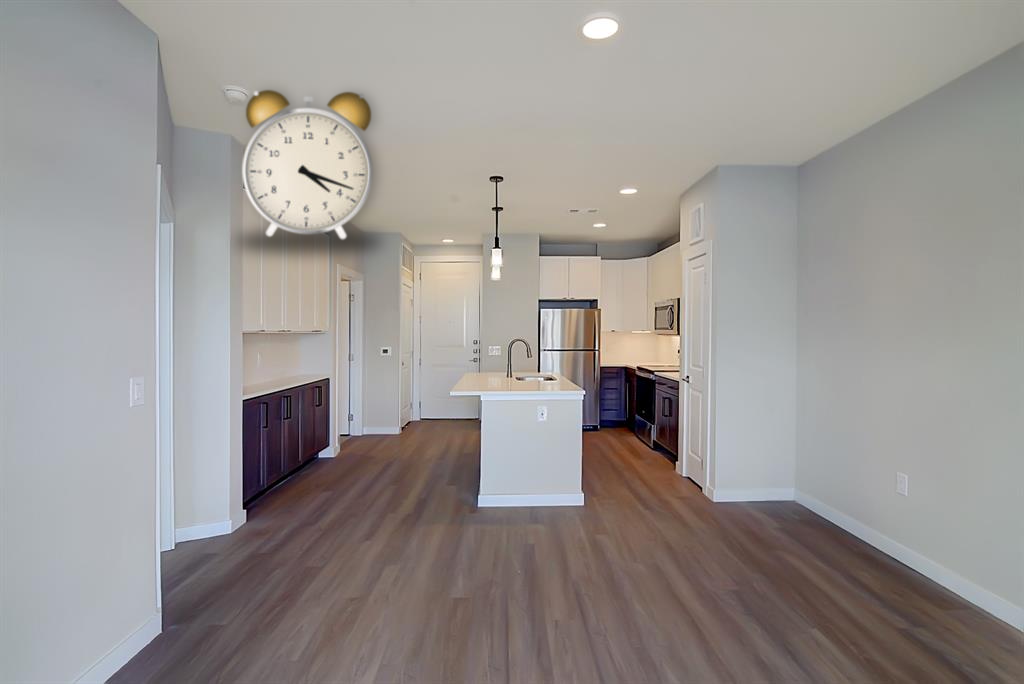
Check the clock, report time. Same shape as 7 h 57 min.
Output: 4 h 18 min
